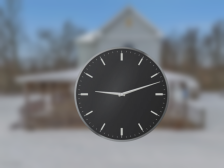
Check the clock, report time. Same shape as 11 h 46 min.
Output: 9 h 12 min
